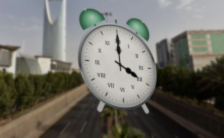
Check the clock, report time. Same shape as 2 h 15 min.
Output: 4 h 00 min
